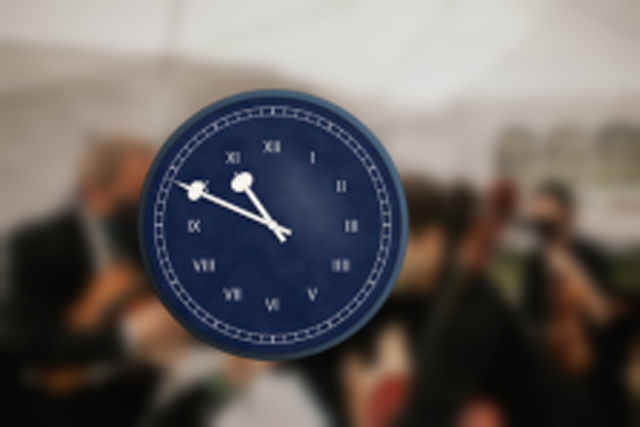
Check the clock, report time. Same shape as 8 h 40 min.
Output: 10 h 49 min
